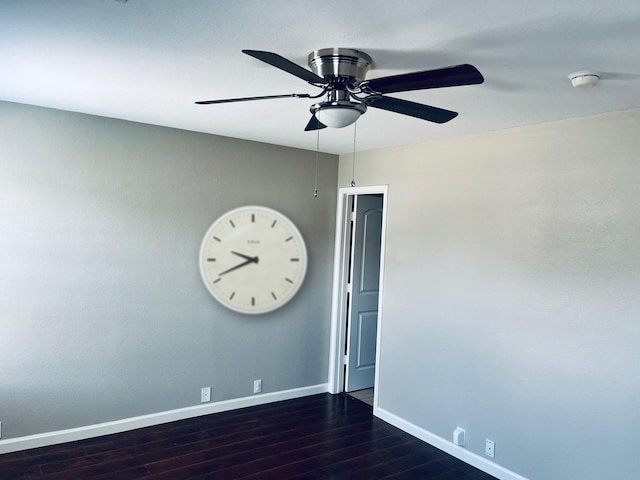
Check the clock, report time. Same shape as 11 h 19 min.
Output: 9 h 41 min
